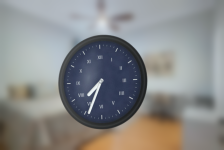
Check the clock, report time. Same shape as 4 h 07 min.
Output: 7 h 34 min
